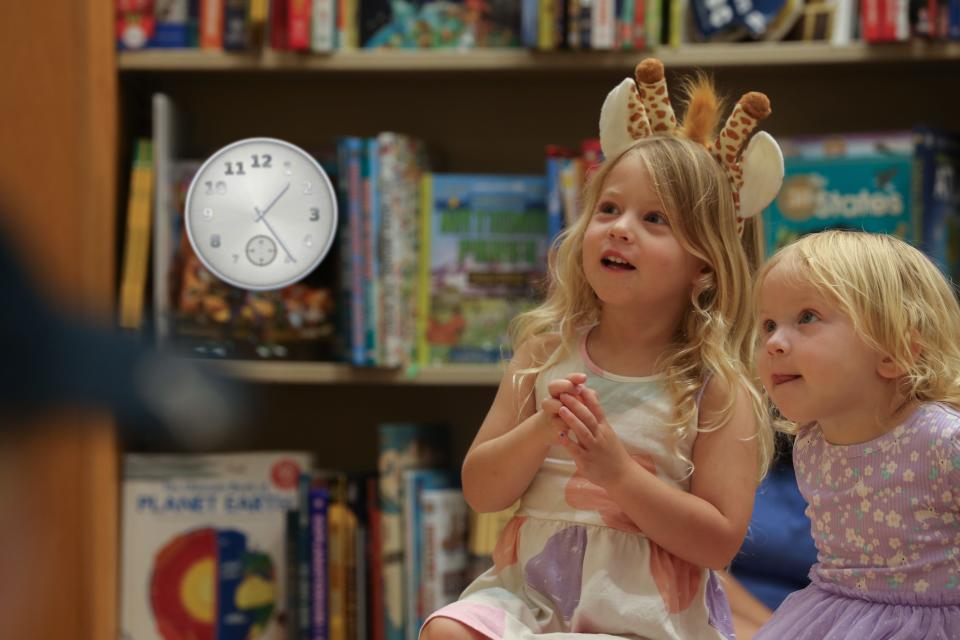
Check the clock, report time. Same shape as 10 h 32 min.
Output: 1 h 24 min
